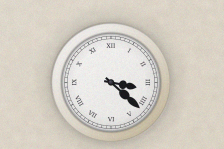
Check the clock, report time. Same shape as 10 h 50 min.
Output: 3 h 22 min
